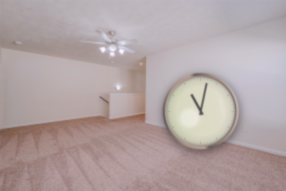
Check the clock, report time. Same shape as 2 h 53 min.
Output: 11 h 02 min
